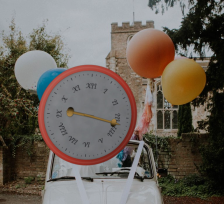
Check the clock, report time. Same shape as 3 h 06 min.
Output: 9 h 17 min
